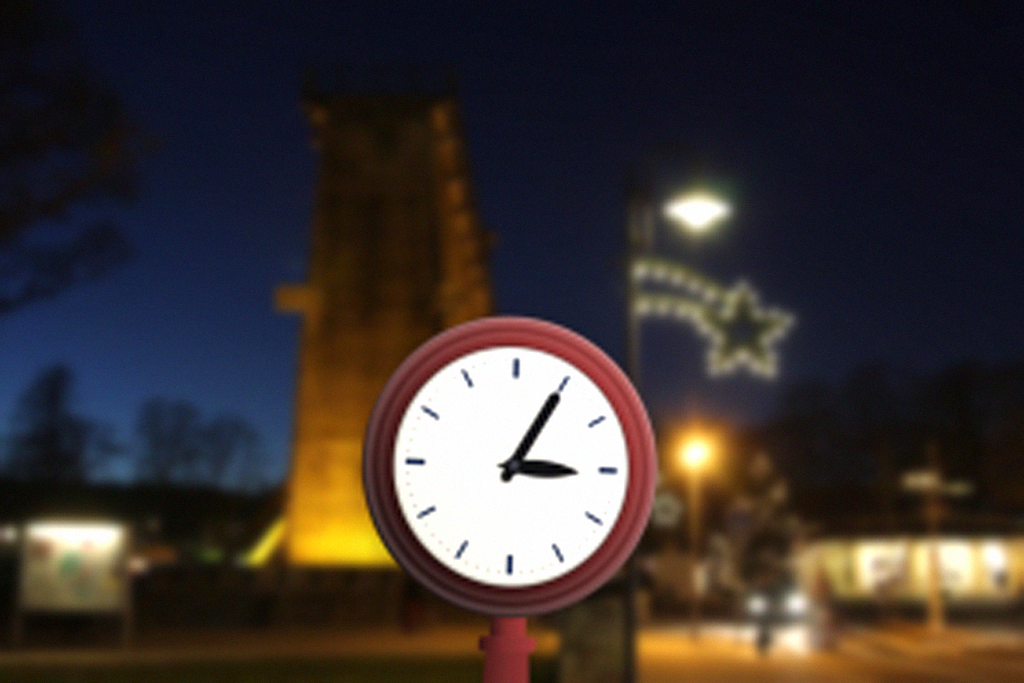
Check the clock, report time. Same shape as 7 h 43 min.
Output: 3 h 05 min
